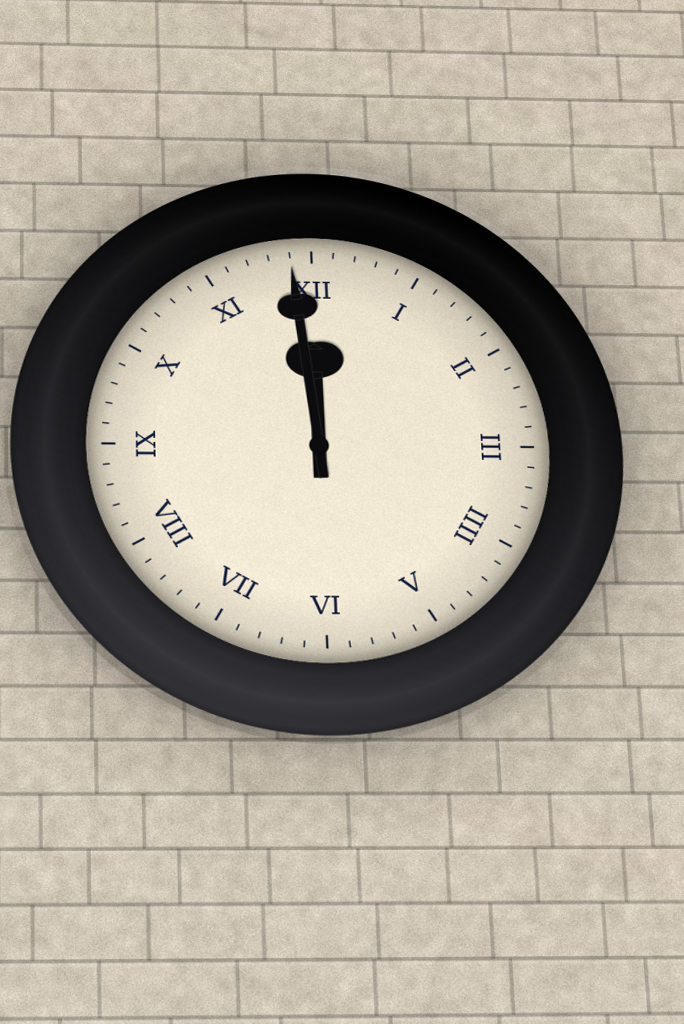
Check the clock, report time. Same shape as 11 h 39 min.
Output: 11 h 59 min
